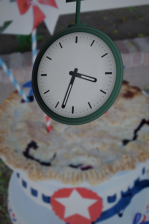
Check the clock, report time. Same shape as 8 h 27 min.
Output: 3 h 33 min
